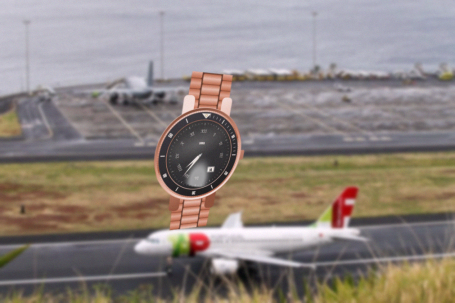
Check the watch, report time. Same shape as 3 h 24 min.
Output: 7 h 36 min
